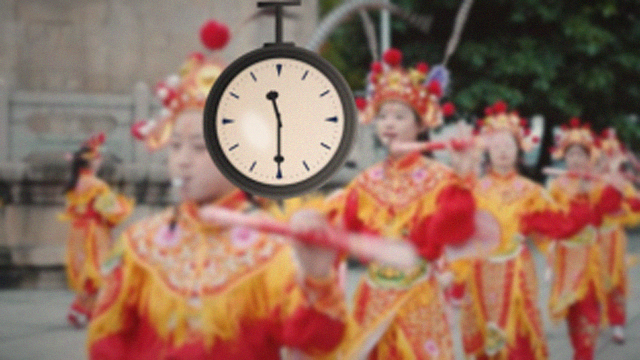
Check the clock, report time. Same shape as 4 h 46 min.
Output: 11 h 30 min
